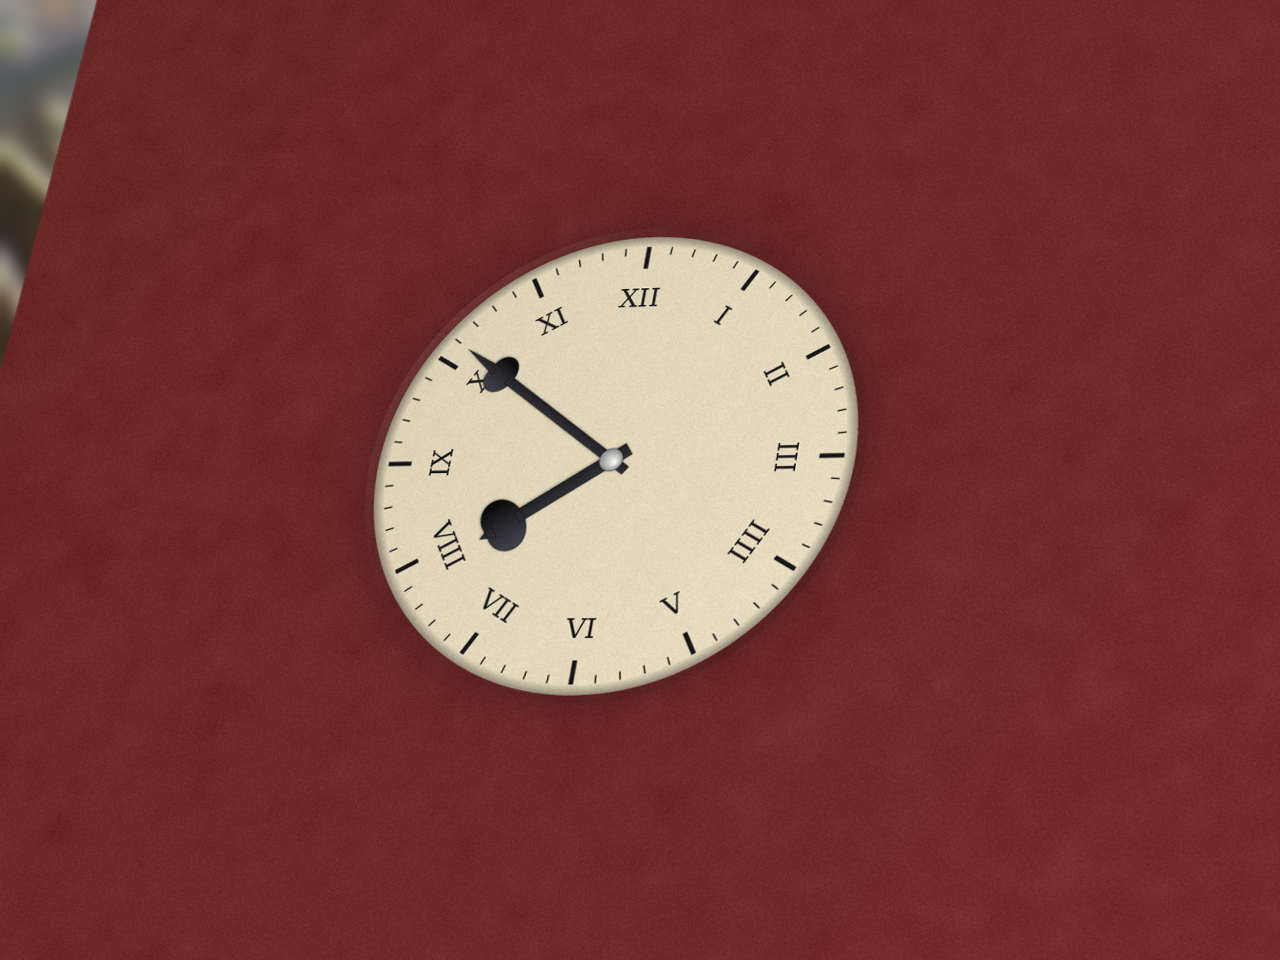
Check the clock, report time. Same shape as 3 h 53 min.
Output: 7 h 51 min
